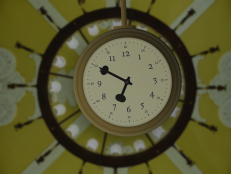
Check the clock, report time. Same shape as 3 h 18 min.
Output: 6 h 50 min
